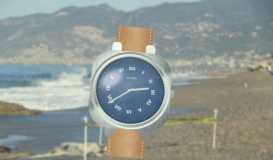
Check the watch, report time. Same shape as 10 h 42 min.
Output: 2 h 39 min
